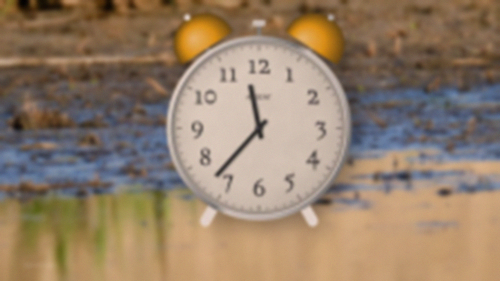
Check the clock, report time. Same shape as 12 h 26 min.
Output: 11 h 37 min
